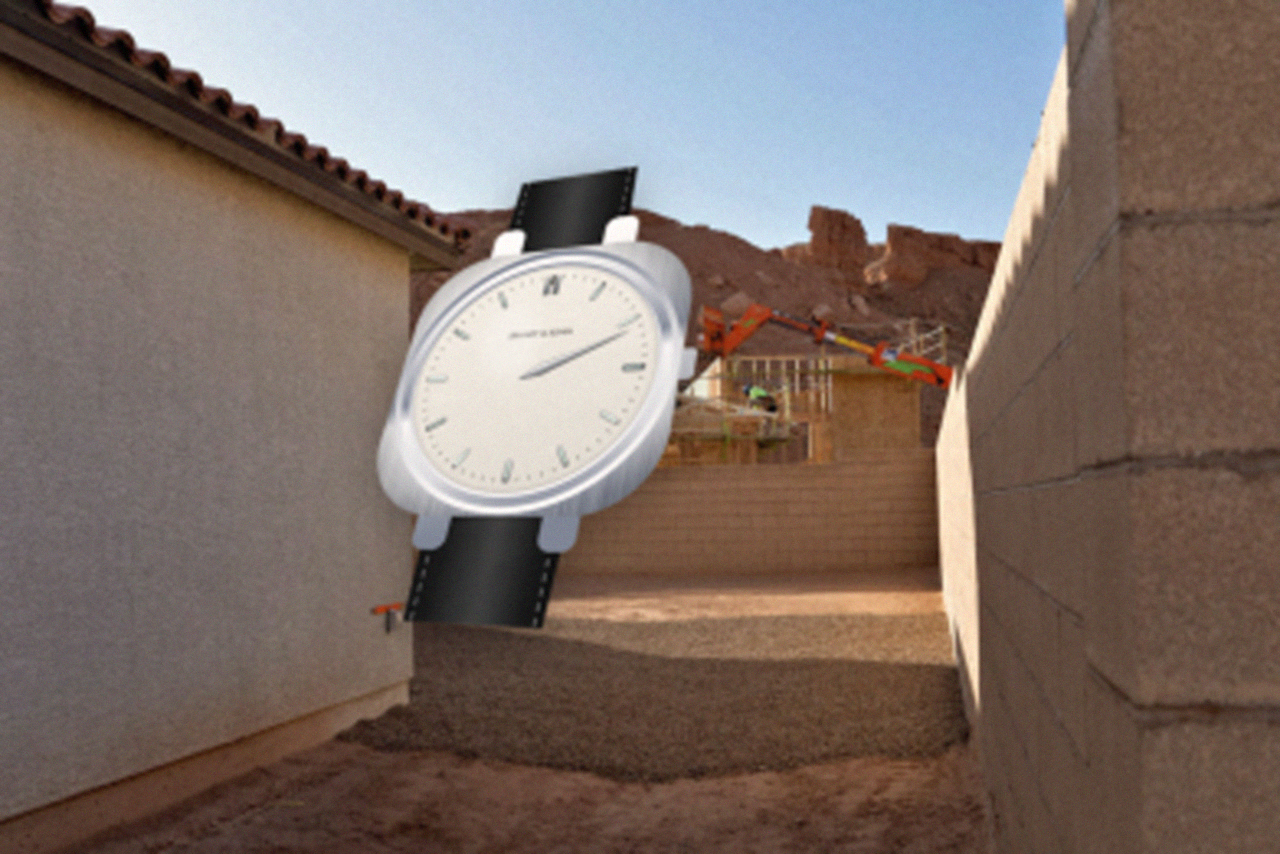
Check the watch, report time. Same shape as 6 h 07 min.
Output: 2 h 11 min
